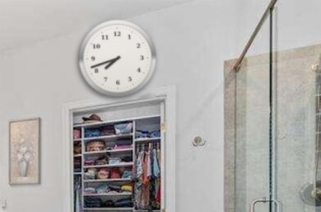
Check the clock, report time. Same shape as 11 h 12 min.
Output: 7 h 42 min
